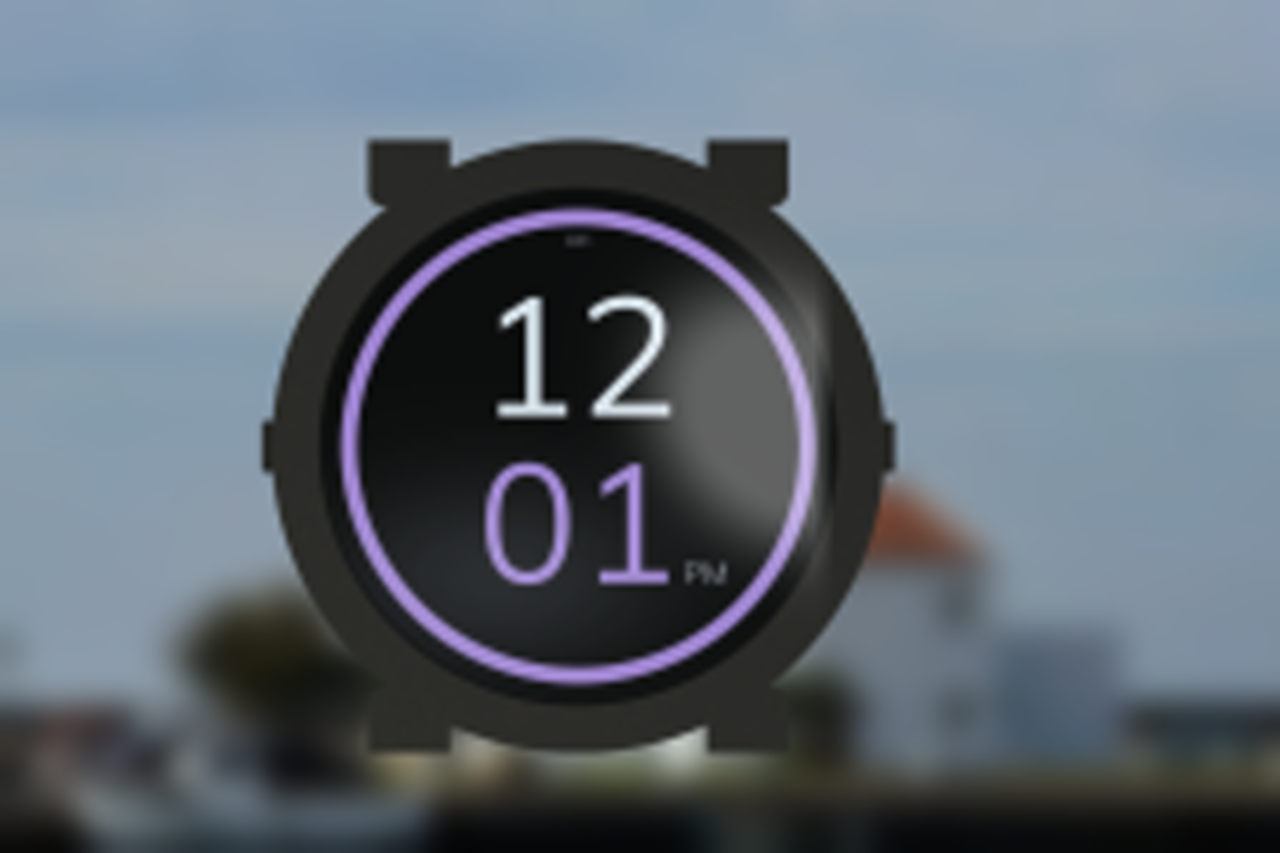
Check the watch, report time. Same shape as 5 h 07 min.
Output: 12 h 01 min
